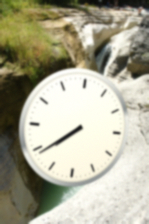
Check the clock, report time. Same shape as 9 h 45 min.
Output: 7 h 39 min
